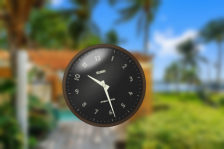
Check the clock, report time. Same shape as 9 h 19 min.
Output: 10 h 29 min
